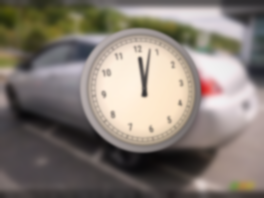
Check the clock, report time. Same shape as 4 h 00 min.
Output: 12 h 03 min
